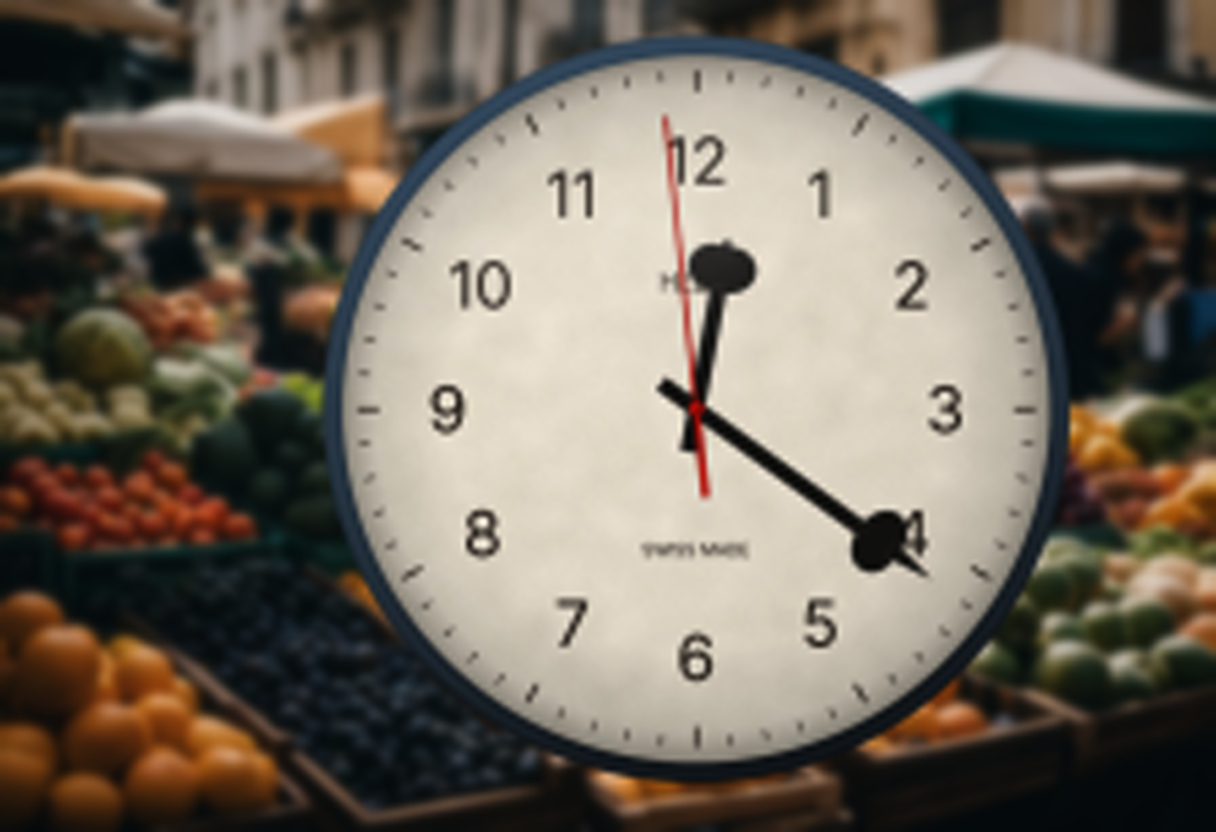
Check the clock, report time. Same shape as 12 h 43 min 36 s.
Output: 12 h 20 min 59 s
